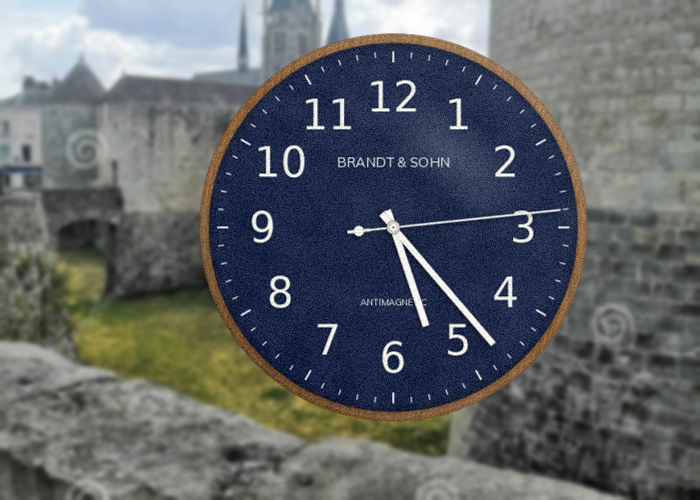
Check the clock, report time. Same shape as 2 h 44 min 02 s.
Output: 5 h 23 min 14 s
